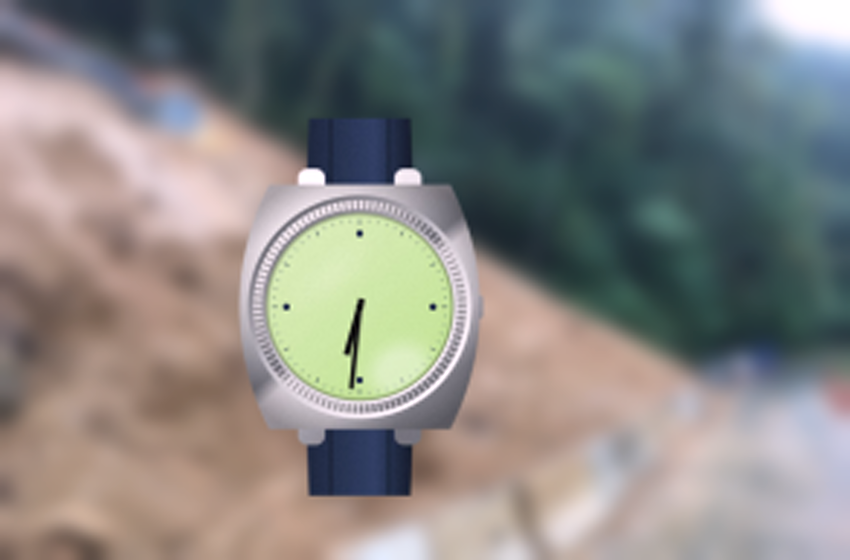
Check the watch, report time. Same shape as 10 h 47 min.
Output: 6 h 31 min
